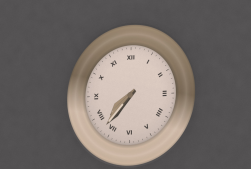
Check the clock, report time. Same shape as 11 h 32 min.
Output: 7 h 37 min
